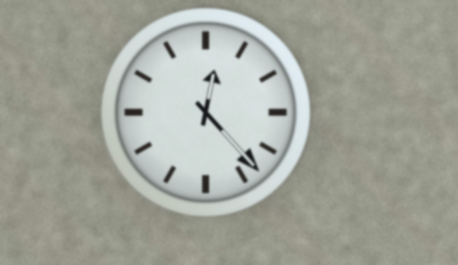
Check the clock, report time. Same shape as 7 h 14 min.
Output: 12 h 23 min
